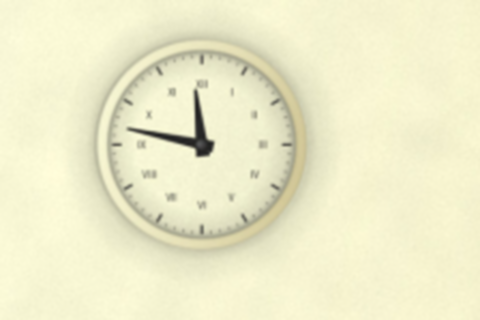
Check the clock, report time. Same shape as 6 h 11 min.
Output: 11 h 47 min
